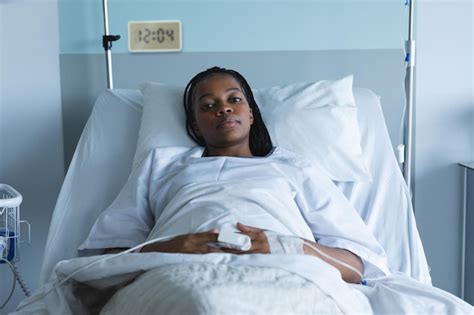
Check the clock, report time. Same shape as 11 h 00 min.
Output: 12 h 04 min
